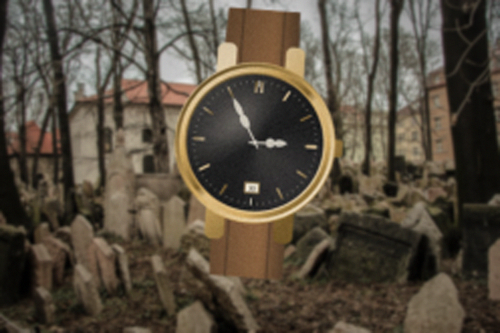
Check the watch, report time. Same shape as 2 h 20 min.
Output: 2 h 55 min
